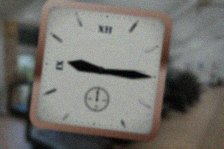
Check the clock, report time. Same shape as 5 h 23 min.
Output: 9 h 15 min
